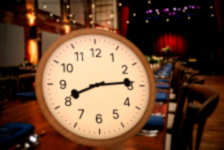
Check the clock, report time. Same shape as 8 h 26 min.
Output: 8 h 14 min
